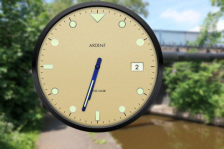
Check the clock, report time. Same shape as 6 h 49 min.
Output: 6 h 33 min
